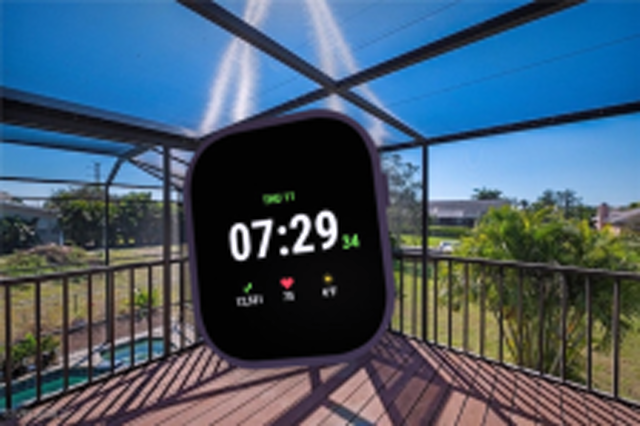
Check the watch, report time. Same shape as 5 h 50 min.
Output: 7 h 29 min
